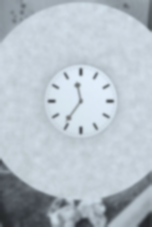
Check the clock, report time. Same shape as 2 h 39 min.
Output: 11 h 36 min
